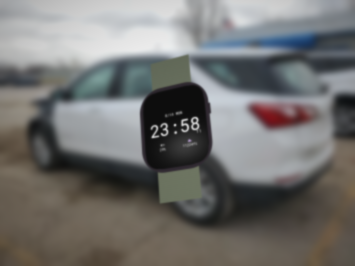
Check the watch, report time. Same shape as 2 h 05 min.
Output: 23 h 58 min
